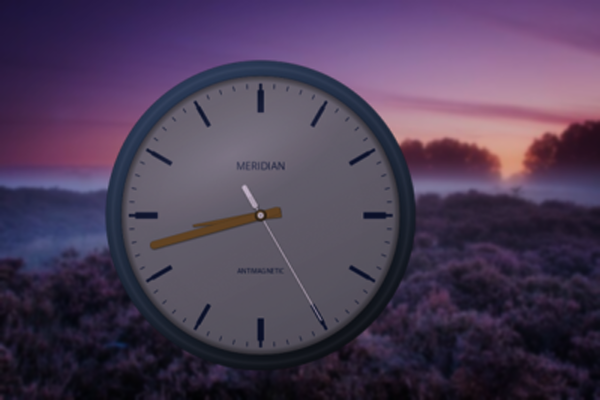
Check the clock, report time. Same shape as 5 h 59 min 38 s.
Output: 8 h 42 min 25 s
